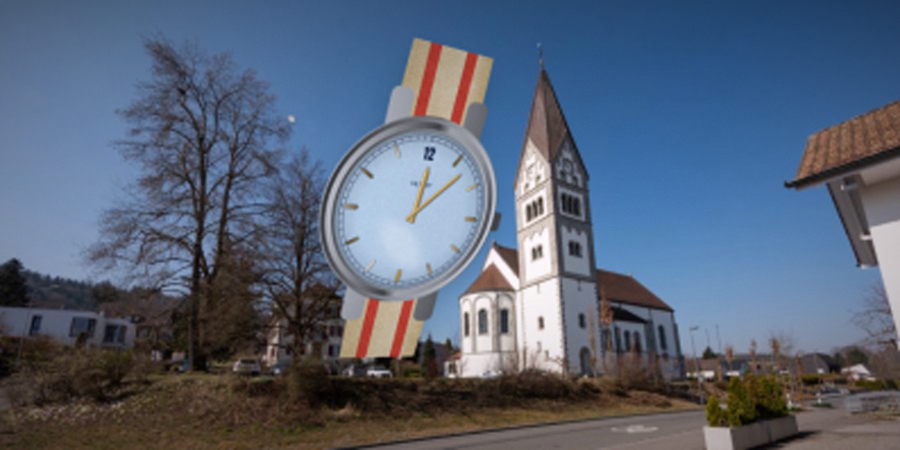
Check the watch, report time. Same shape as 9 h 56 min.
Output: 12 h 07 min
